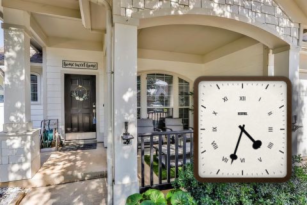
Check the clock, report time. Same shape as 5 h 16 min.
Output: 4 h 33 min
